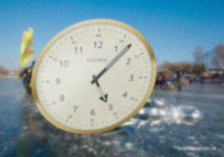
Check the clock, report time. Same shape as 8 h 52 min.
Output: 5 h 07 min
